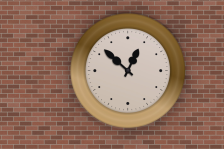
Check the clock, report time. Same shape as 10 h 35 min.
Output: 12 h 52 min
